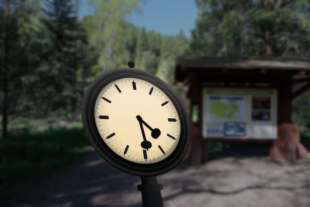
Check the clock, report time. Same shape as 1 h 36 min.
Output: 4 h 29 min
